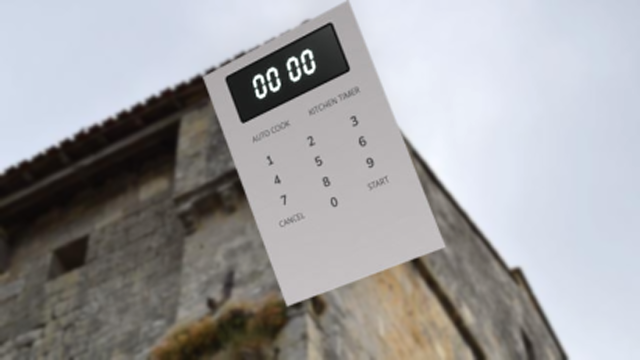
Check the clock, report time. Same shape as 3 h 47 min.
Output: 0 h 00 min
